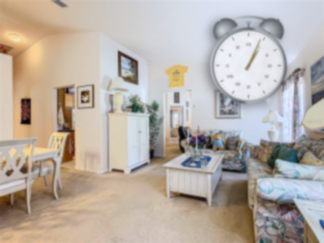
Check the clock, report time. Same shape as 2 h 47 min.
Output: 1 h 04 min
